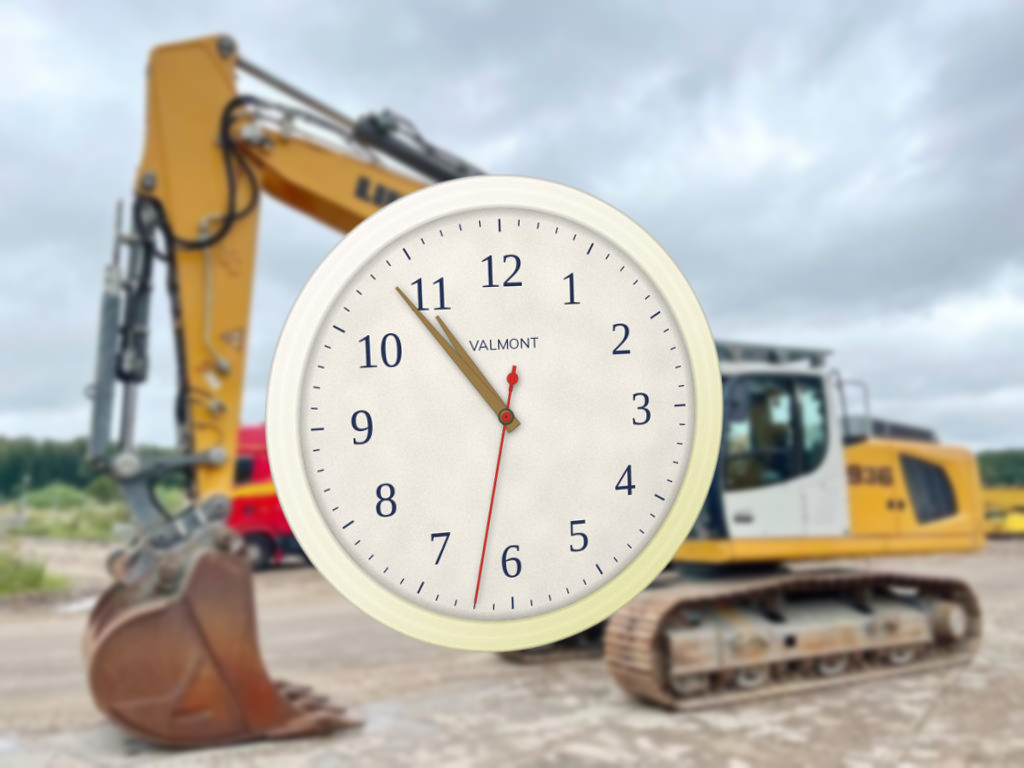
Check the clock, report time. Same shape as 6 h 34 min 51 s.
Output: 10 h 53 min 32 s
